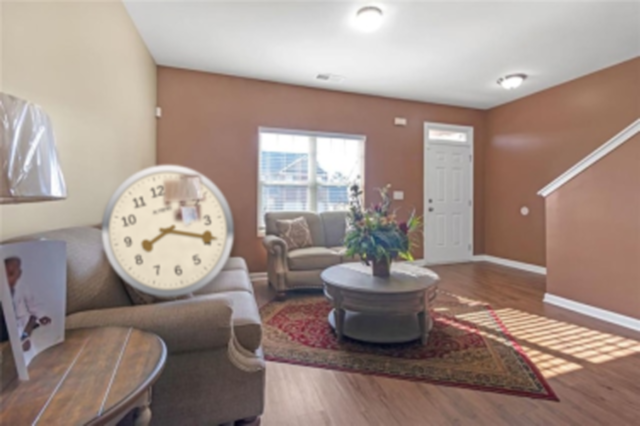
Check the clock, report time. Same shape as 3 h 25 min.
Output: 8 h 19 min
